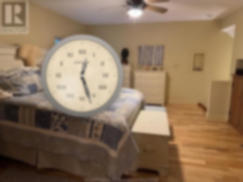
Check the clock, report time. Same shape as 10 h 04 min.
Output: 12 h 27 min
